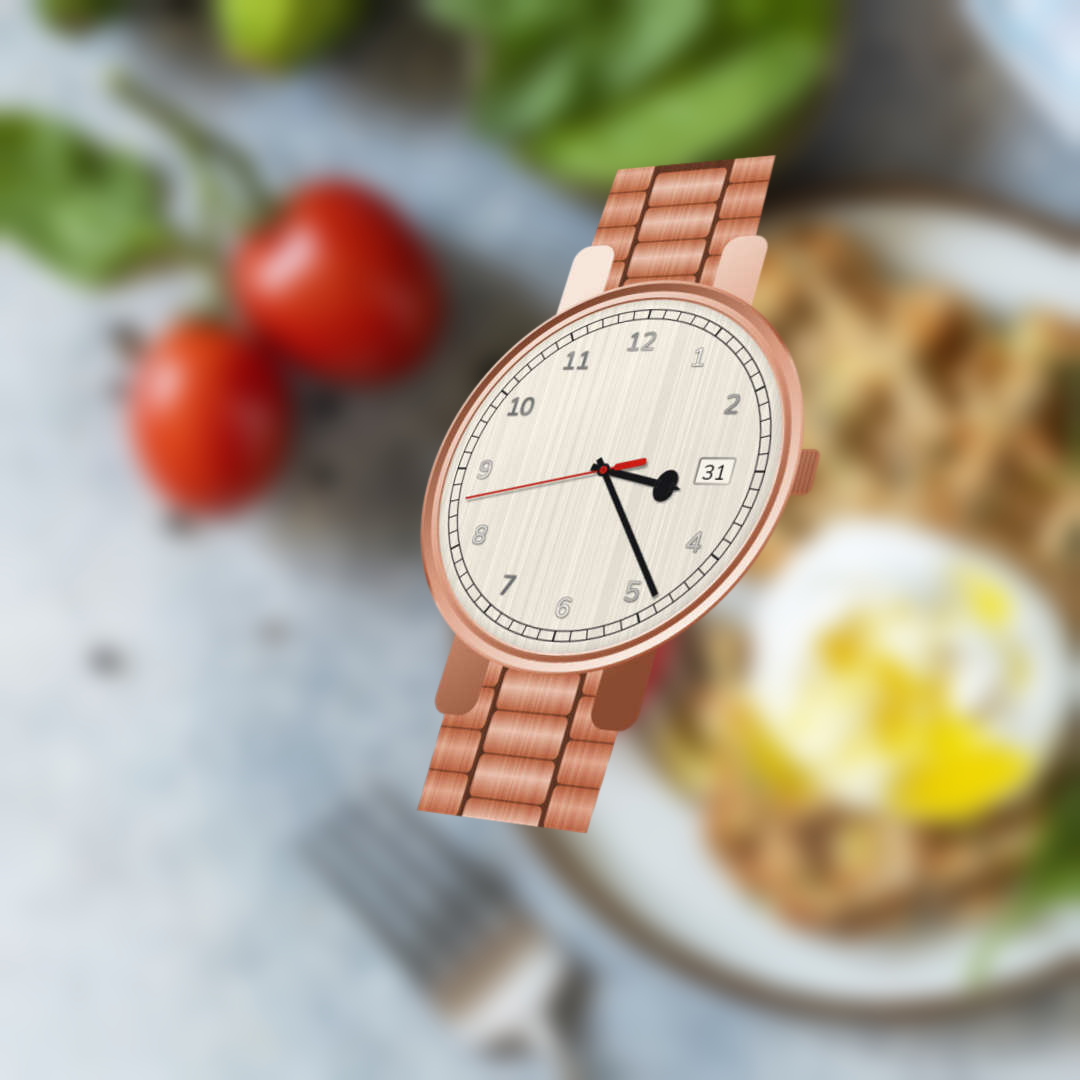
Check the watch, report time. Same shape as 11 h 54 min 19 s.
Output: 3 h 23 min 43 s
